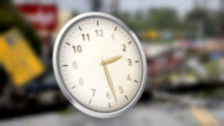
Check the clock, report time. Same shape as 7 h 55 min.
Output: 2 h 28 min
